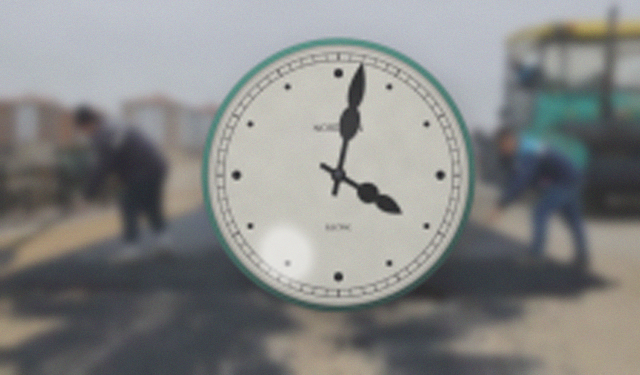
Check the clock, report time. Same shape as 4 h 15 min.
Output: 4 h 02 min
